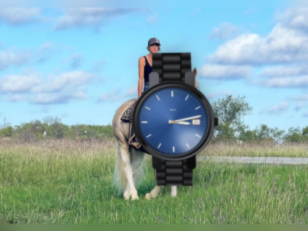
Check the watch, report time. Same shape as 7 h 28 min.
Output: 3 h 13 min
